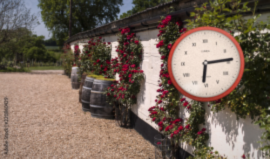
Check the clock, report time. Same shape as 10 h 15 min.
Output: 6 h 14 min
